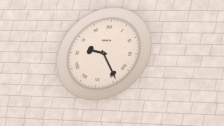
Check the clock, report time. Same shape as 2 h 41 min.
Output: 9 h 24 min
